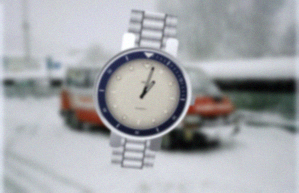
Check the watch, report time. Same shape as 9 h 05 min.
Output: 1 h 02 min
